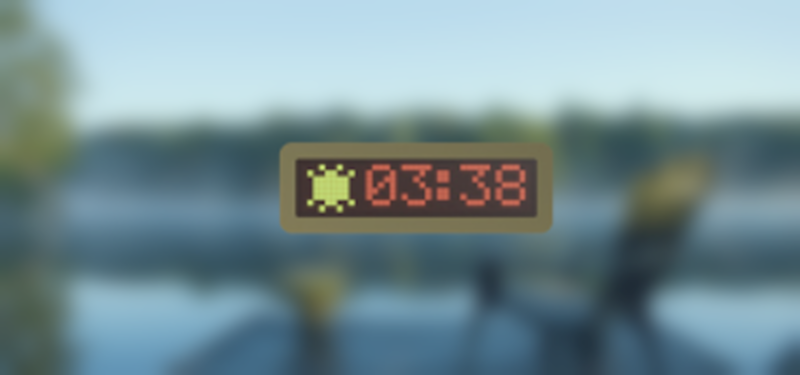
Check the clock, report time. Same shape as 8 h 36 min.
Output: 3 h 38 min
